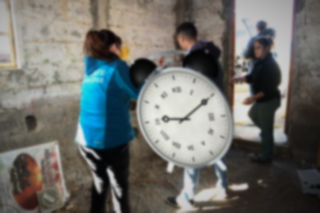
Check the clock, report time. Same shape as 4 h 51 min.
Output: 9 h 10 min
